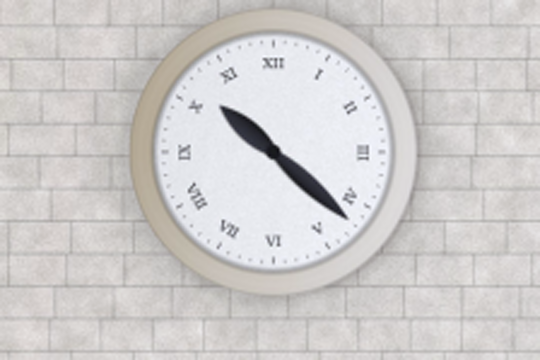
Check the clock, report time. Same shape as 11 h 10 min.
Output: 10 h 22 min
